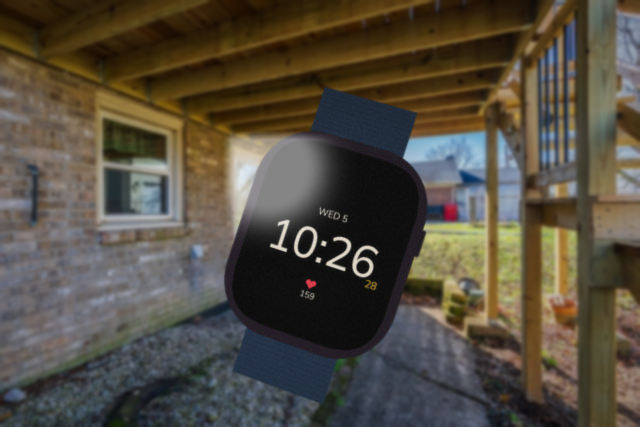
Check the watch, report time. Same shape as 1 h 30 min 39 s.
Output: 10 h 26 min 28 s
